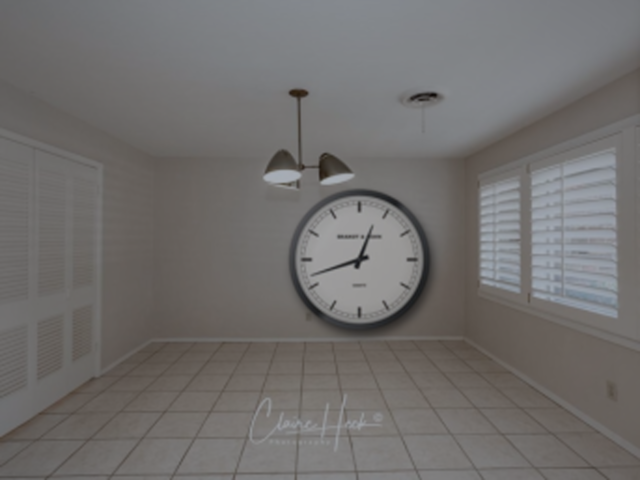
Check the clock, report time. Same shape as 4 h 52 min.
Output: 12 h 42 min
